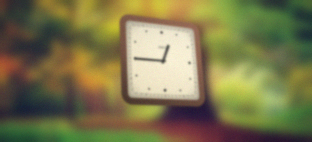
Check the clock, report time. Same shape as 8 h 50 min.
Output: 12 h 45 min
